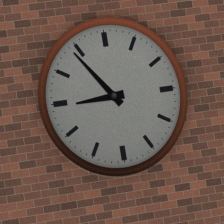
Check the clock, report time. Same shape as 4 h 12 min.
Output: 8 h 54 min
